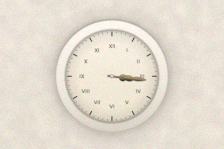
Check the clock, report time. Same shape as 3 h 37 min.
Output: 3 h 16 min
